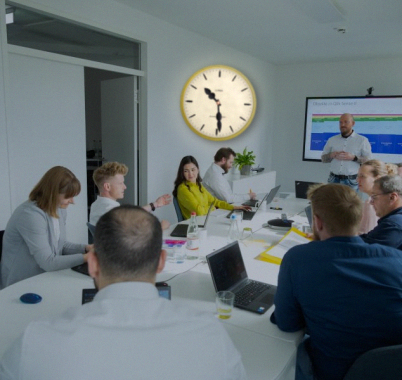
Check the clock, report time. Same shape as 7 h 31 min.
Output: 10 h 29 min
